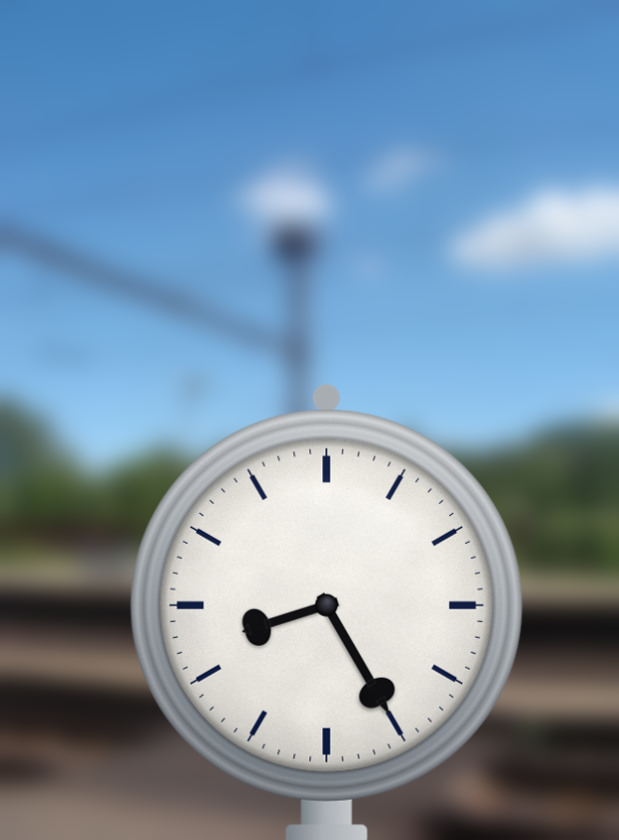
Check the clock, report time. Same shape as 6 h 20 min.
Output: 8 h 25 min
